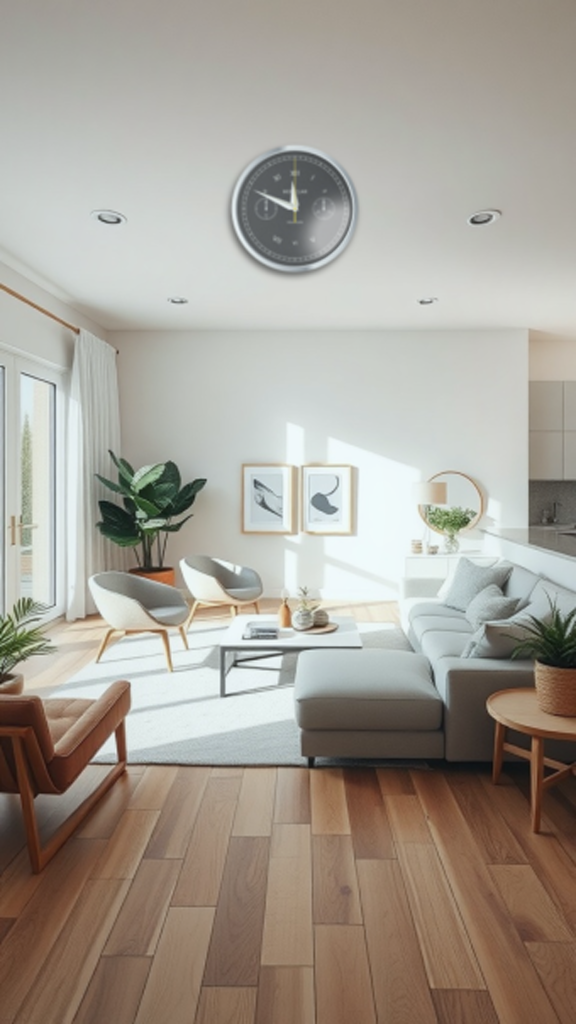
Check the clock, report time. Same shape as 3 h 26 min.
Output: 11 h 49 min
